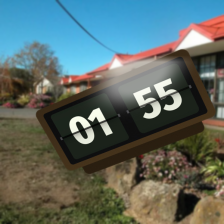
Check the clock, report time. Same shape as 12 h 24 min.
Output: 1 h 55 min
